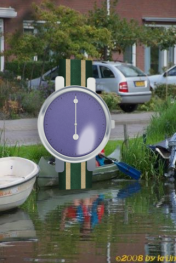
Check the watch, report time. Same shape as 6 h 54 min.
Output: 6 h 00 min
